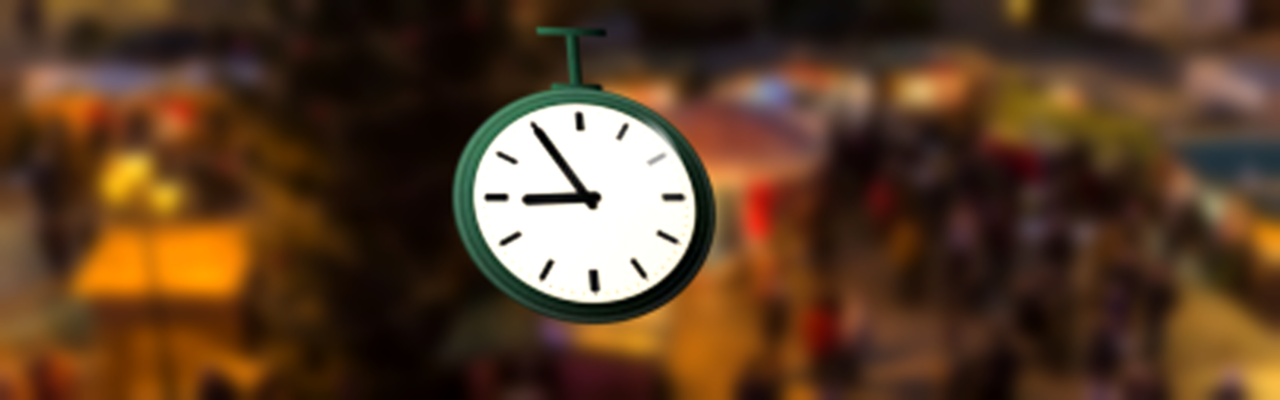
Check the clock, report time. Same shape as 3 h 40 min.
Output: 8 h 55 min
